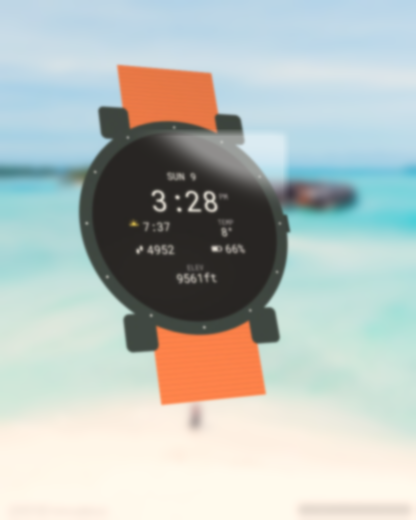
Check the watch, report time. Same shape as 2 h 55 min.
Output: 3 h 28 min
